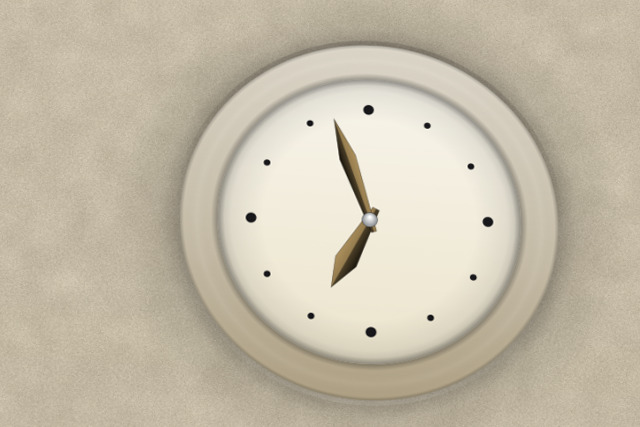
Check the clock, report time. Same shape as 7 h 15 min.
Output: 6 h 57 min
